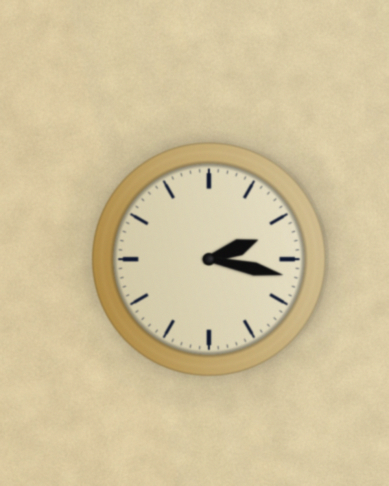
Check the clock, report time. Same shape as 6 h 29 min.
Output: 2 h 17 min
